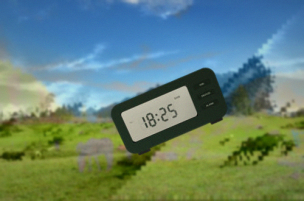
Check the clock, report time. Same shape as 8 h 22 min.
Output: 18 h 25 min
